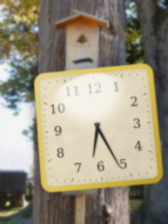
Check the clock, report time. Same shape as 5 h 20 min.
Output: 6 h 26 min
